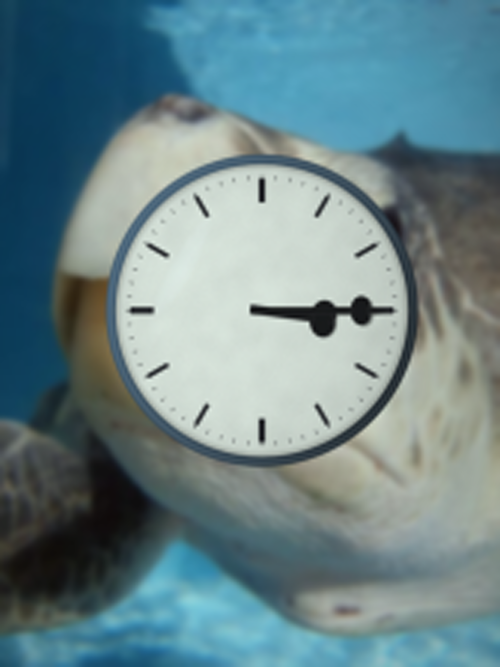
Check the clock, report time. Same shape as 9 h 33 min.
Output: 3 h 15 min
